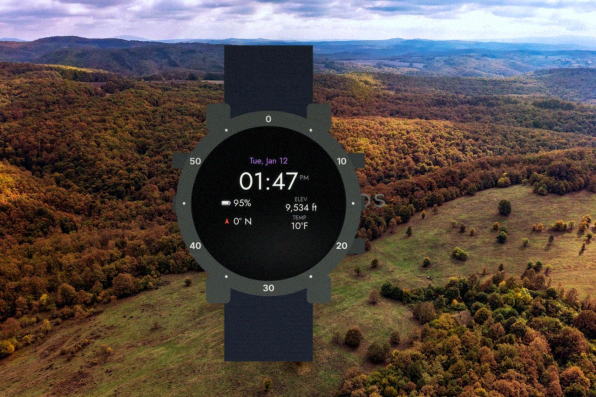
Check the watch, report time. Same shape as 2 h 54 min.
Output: 1 h 47 min
